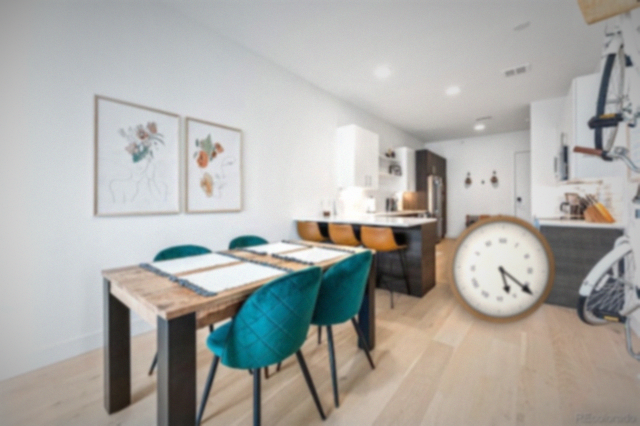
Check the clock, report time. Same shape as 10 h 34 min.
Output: 5 h 21 min
